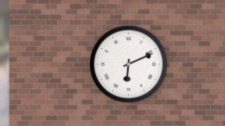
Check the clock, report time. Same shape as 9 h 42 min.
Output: 6 h 11 min
